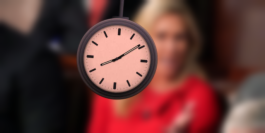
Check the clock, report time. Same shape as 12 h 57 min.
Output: 8 h 09 min
